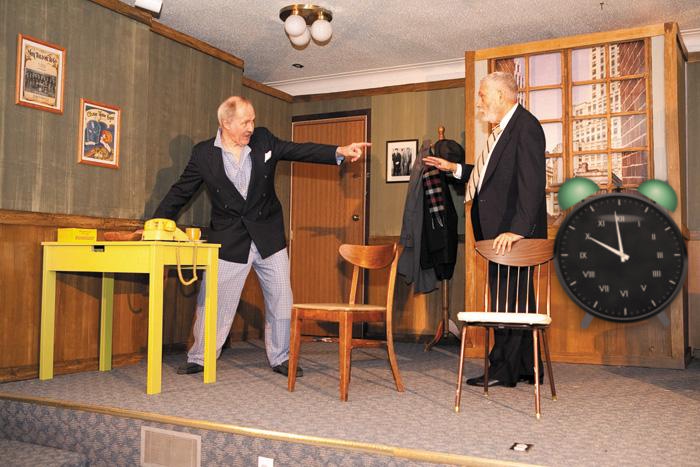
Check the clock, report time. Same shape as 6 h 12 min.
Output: 9 h 59 min
